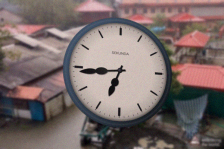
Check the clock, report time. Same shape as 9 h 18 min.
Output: 6 h 44 min
